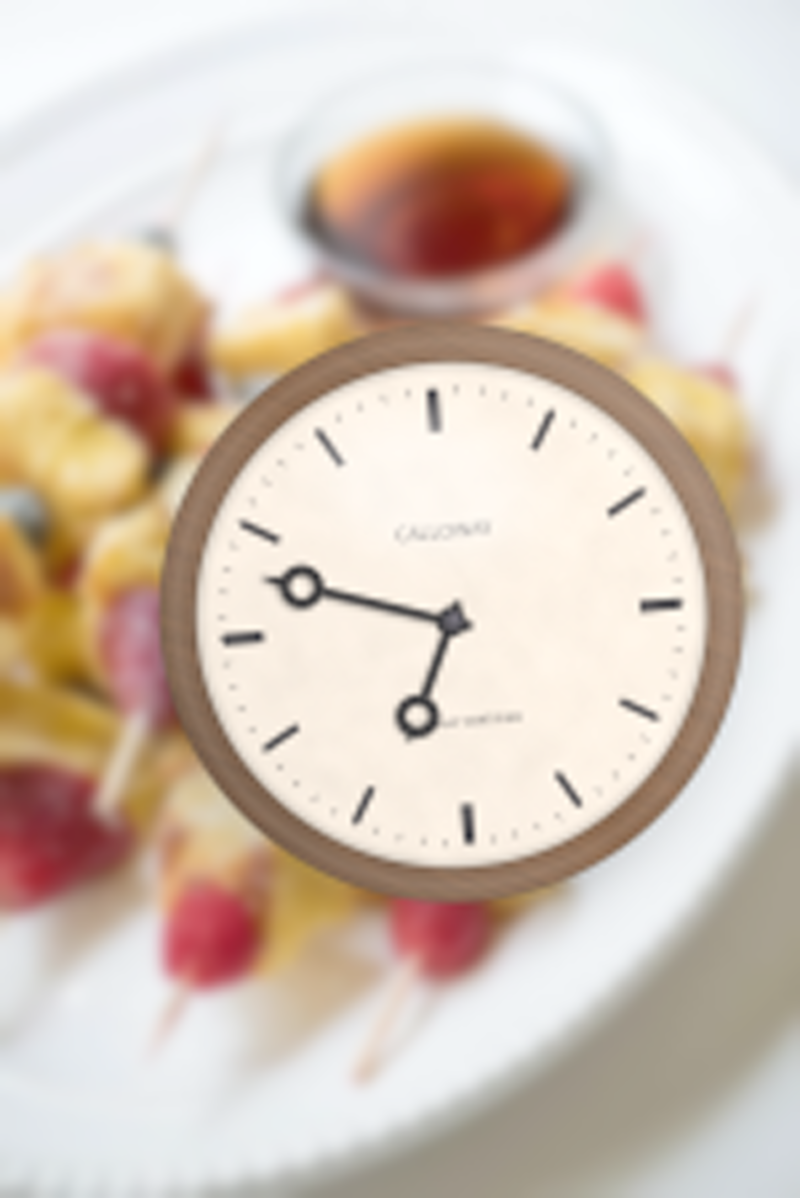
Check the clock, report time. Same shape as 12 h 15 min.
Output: 6 h 48 min
